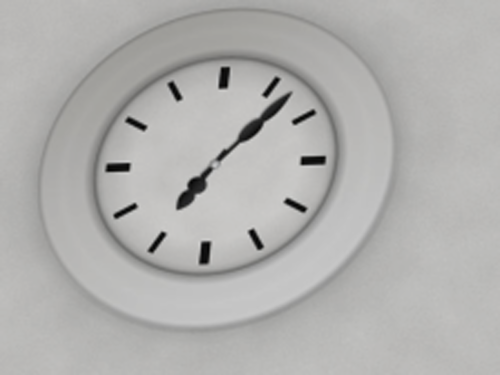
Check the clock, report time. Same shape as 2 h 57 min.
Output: 7 h 07 min
